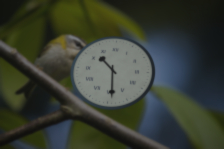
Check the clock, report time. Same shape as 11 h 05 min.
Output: 10 h 29 min
